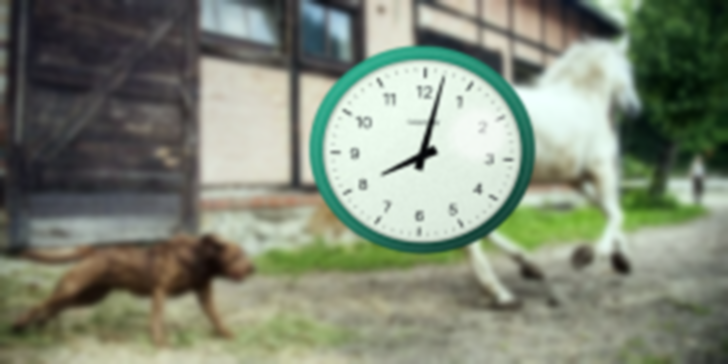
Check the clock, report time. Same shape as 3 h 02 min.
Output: 8 h 02 min
